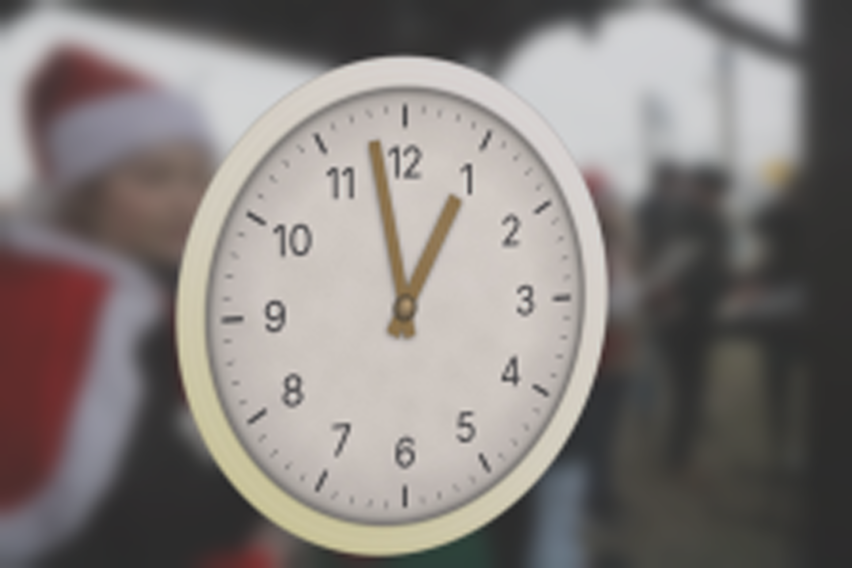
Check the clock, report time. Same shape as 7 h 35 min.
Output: 12 h 58 min
